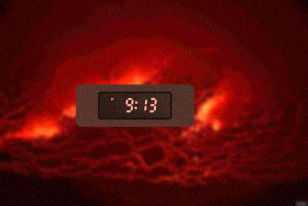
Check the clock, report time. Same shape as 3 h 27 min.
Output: 9 h 13 min
